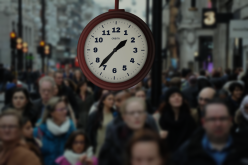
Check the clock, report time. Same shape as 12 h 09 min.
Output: 1 h 37 min
